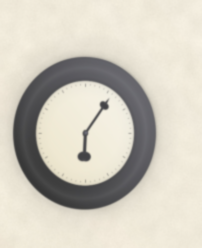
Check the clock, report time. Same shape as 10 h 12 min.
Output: 6 h 06 min
